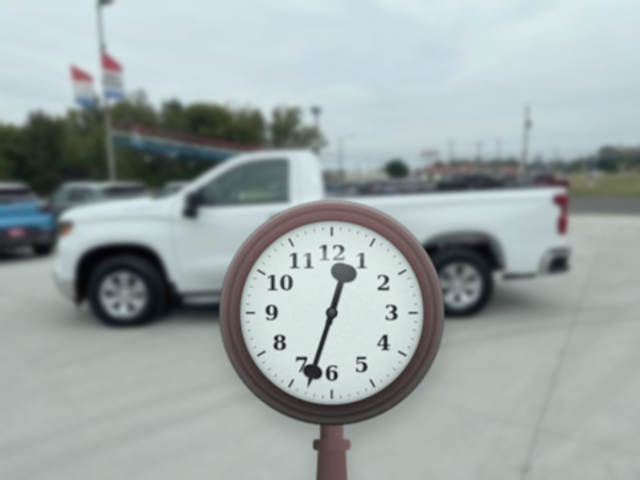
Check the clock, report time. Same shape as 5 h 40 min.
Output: 12 h 33 min
